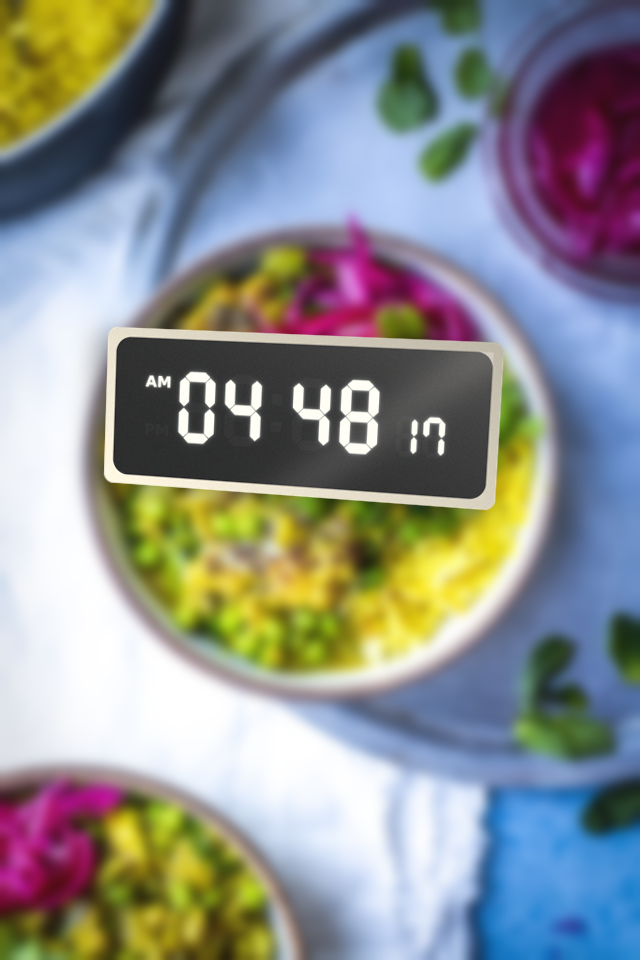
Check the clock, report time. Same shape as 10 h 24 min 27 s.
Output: 4 h 48 min 17 s
